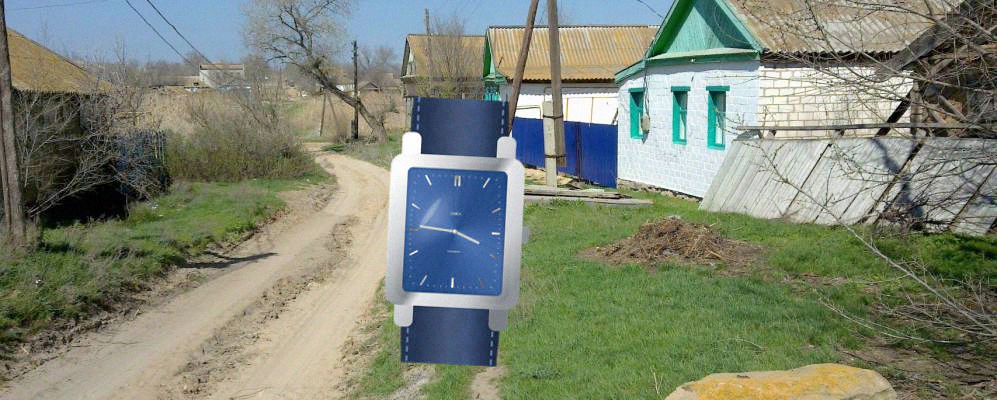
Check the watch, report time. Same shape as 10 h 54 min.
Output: 3 h 46 min
